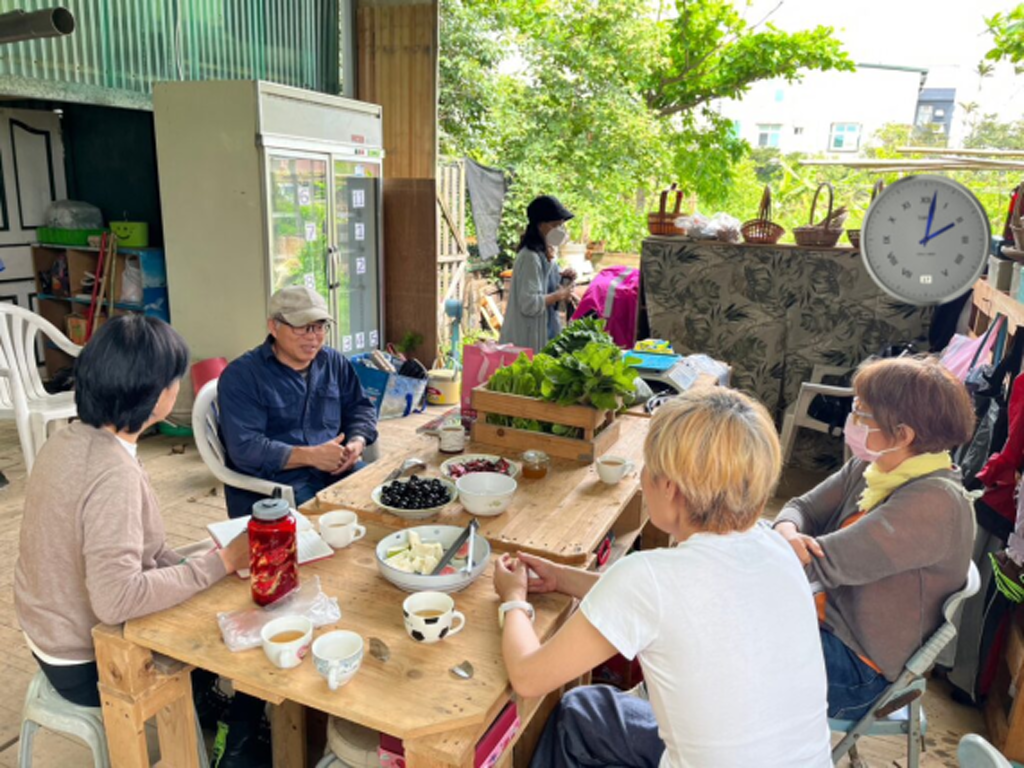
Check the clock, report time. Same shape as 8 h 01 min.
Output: 2 h 02 min
